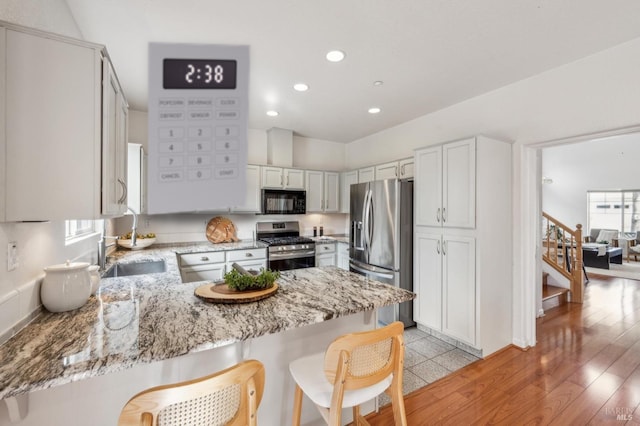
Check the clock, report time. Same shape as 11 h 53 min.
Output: 2 h 38 min
